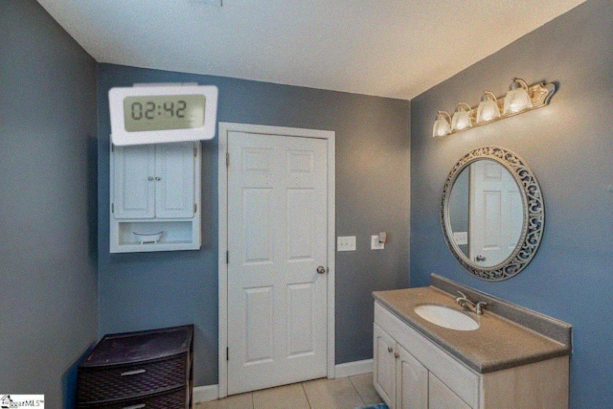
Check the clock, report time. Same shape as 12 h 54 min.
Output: 2 h 42 min
